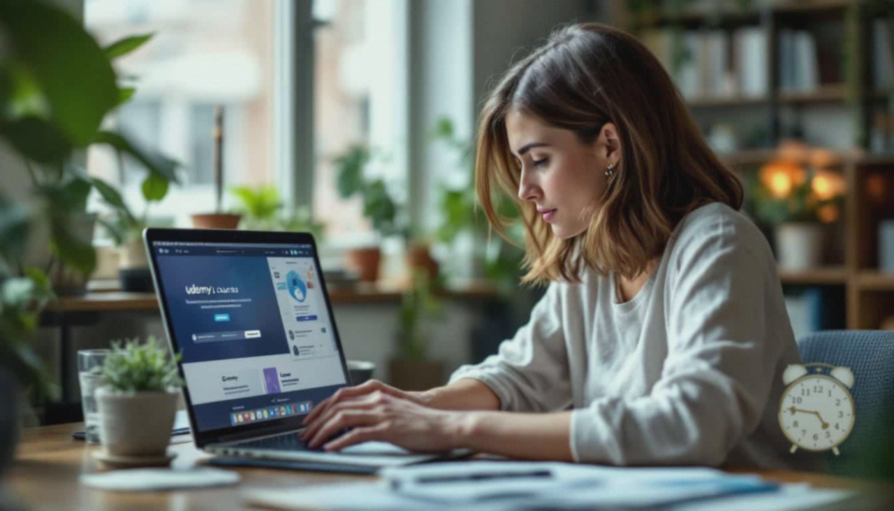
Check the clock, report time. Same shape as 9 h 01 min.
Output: 4 h 46 min
